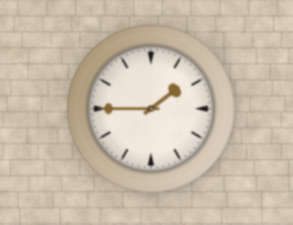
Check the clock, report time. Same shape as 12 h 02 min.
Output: 1 h 45 min
